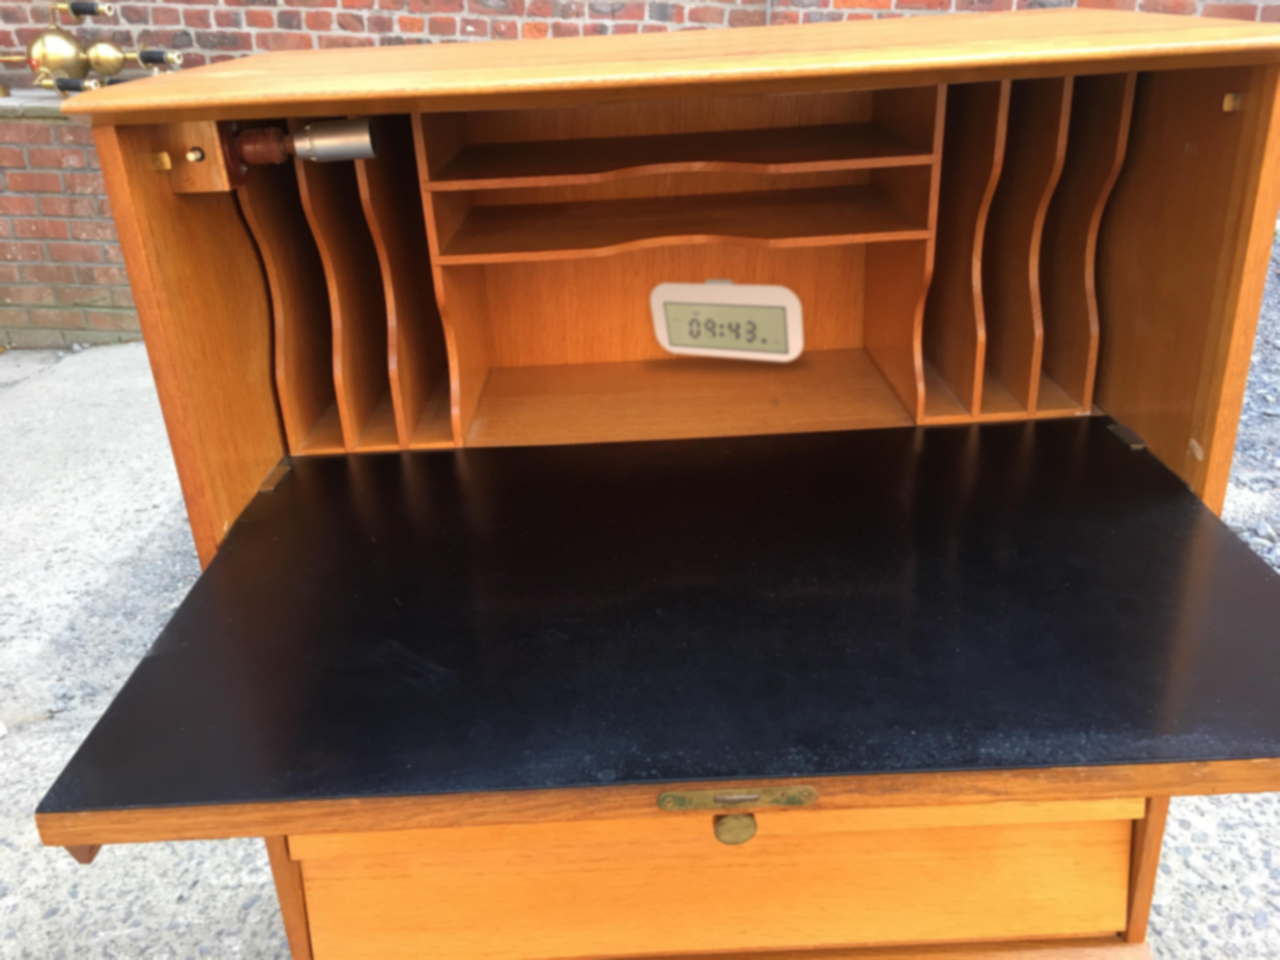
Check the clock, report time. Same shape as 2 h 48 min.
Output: 9 h 43 min
